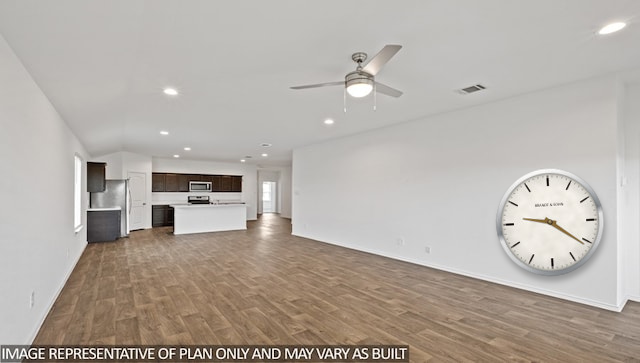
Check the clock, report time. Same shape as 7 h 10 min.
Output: 9 h 21 min
